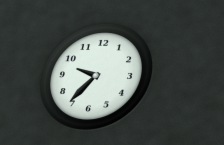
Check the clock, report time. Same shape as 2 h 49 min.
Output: 9 h 36 min
